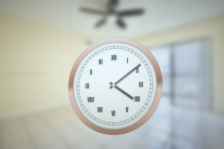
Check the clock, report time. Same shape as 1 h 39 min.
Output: 4 h 09 min
